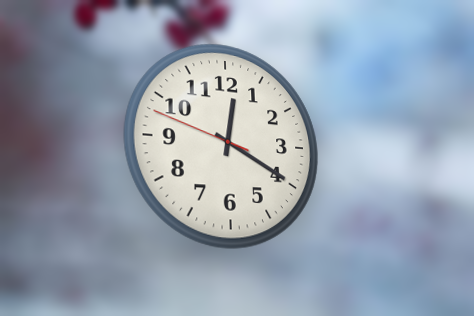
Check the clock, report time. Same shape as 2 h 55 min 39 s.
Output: 12 h 19 min 48 s
